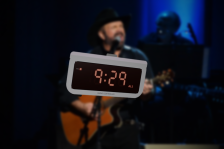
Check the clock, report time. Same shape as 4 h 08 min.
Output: 9 h 29 min
